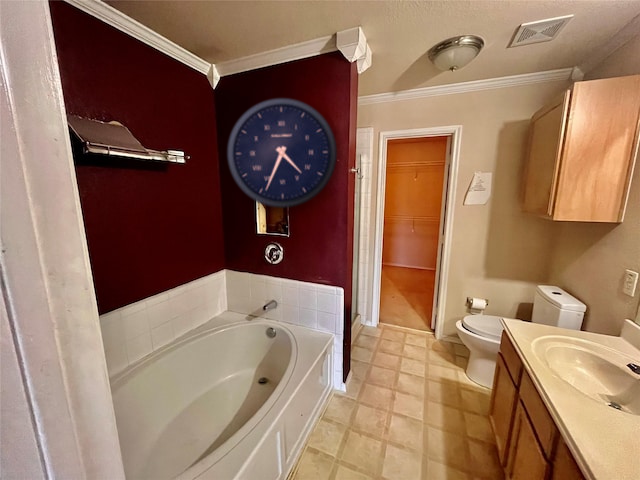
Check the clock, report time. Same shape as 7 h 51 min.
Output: 4 h 34 min
